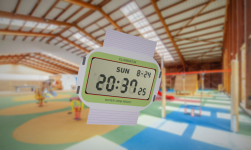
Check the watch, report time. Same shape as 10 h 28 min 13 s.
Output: 20 h 37 min 25 s
